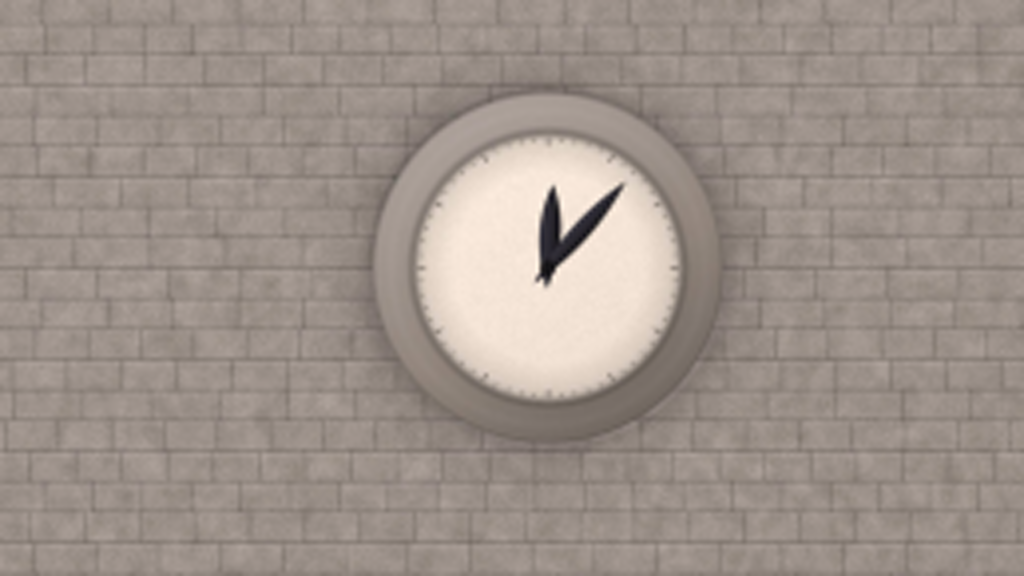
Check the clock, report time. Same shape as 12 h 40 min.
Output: 12 h 07 min
